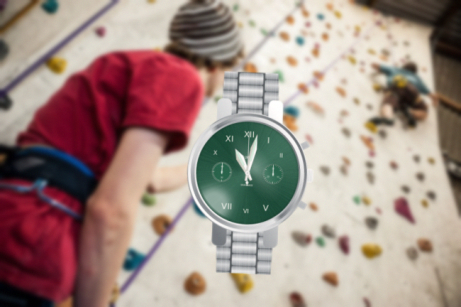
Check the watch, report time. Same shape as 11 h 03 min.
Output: 11 h 02 min
